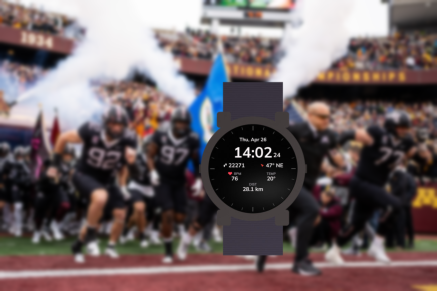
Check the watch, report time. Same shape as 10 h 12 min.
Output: 14 h 02 min
